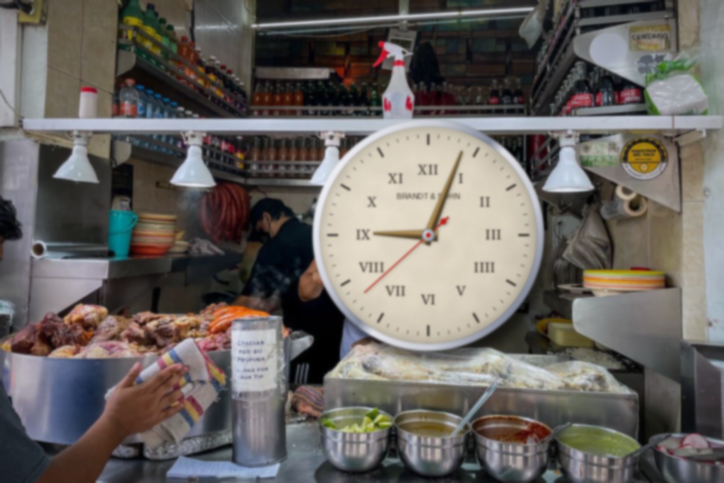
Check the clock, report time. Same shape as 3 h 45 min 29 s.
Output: 9 h 03 min 38 s
